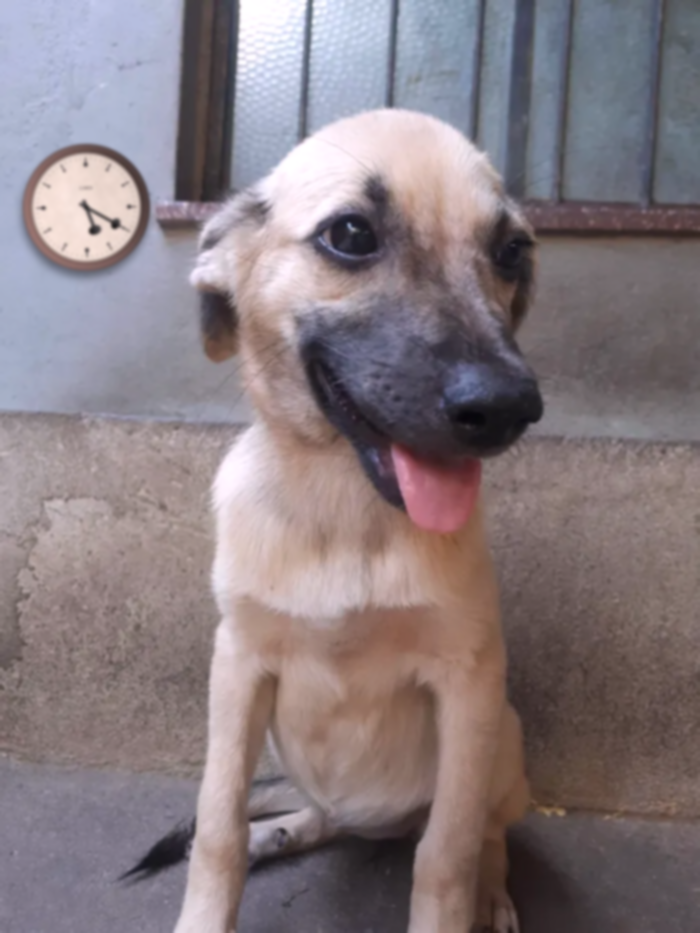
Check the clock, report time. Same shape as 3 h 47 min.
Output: 5 h 20 min
